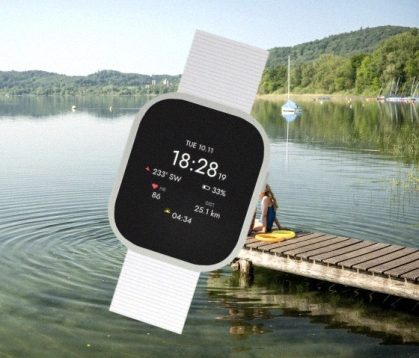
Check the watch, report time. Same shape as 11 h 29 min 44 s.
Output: 18 h 28 min 19 s
